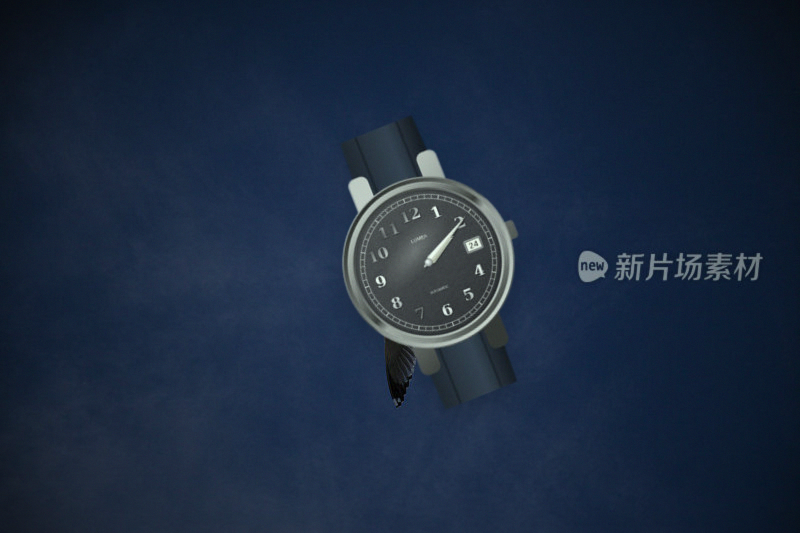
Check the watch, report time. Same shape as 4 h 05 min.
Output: 2 h 10 min
